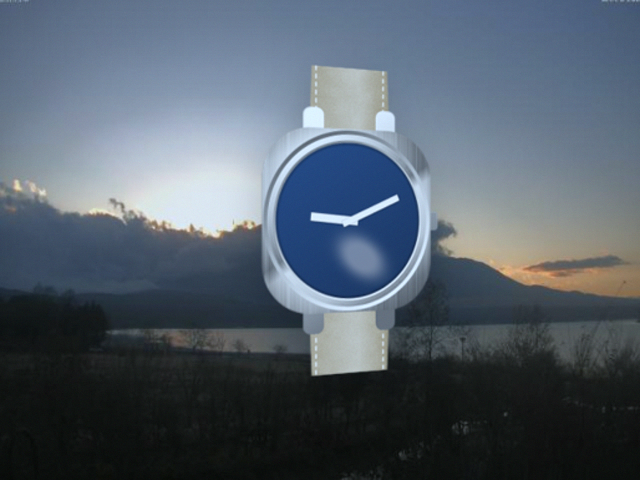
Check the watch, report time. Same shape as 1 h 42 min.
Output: 9 h 11 min
